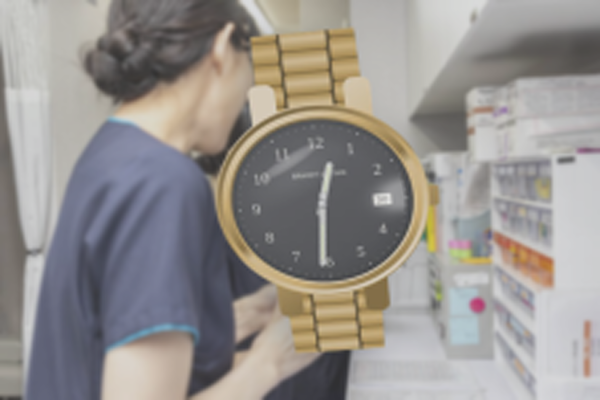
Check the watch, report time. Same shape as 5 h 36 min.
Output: 12 h 31 min
